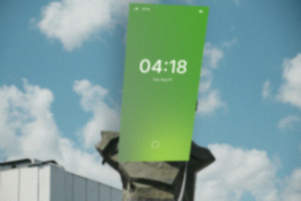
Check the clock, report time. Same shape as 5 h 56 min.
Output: 4 h 18 min
